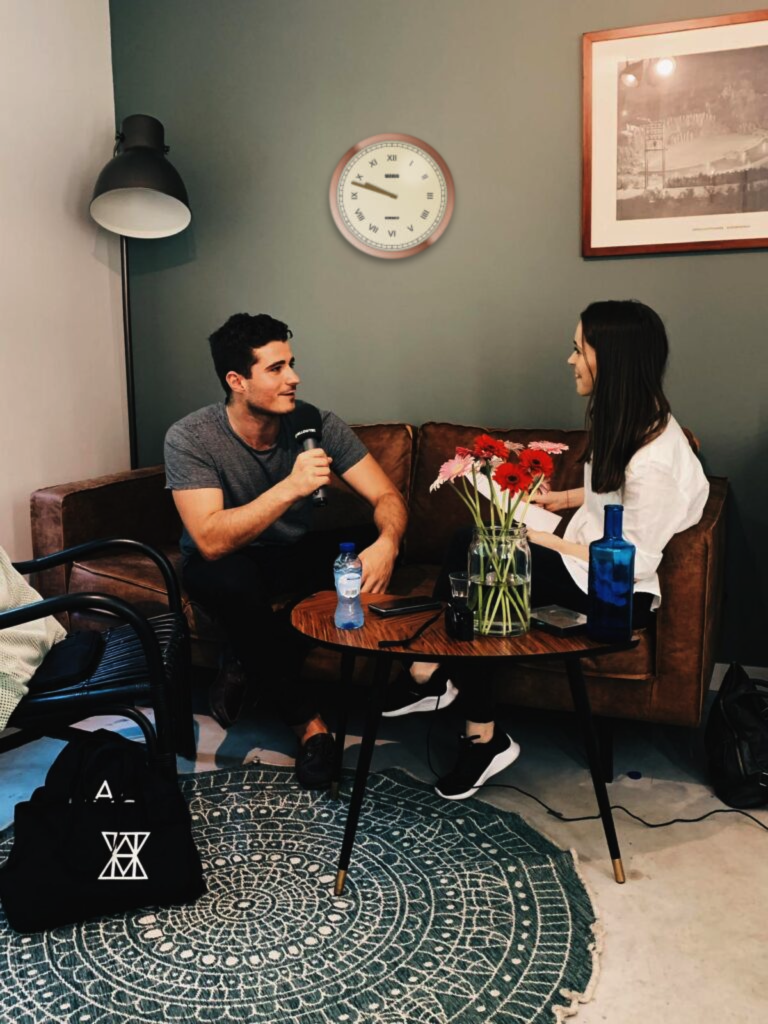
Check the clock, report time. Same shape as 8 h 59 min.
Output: 9 h 48 min
